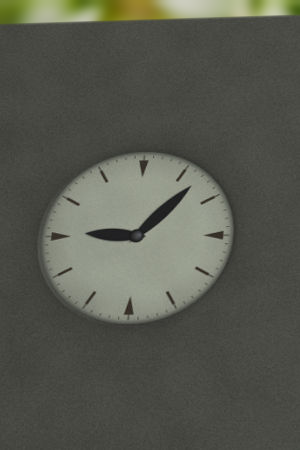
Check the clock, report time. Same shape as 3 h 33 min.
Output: 9 h 07 min
